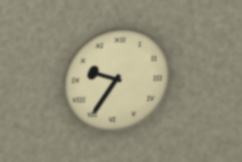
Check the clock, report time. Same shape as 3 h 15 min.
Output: 9 h 35 min
